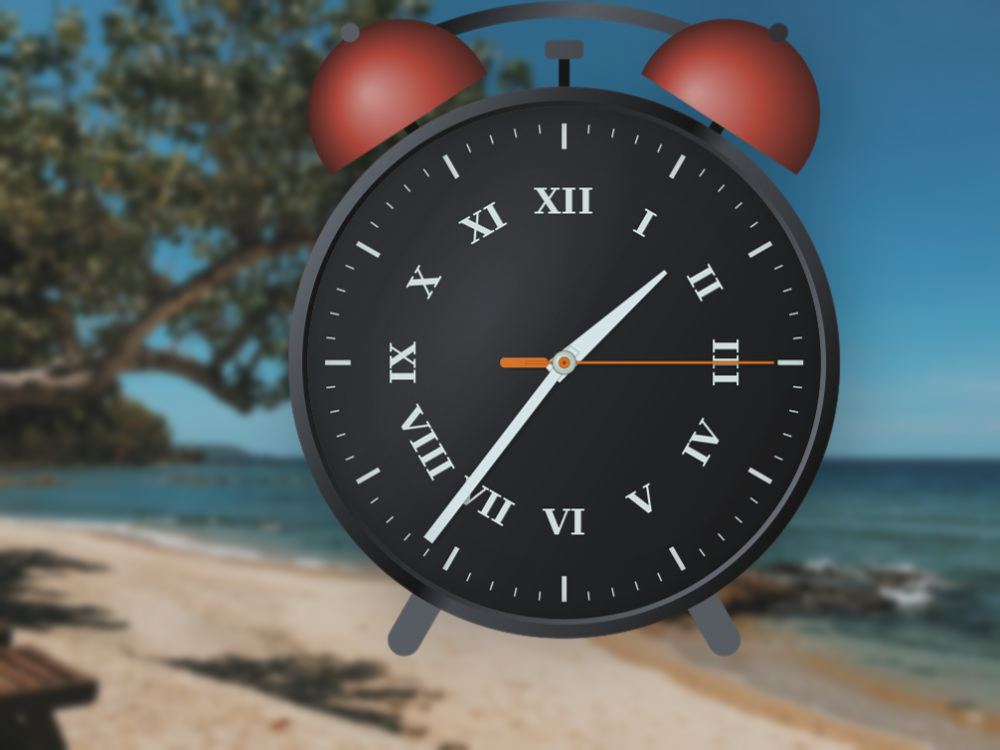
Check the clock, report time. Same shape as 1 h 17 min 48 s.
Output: 1 h 36 min 15 s
